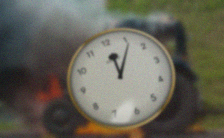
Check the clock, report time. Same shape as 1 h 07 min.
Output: 12 h 06 min
